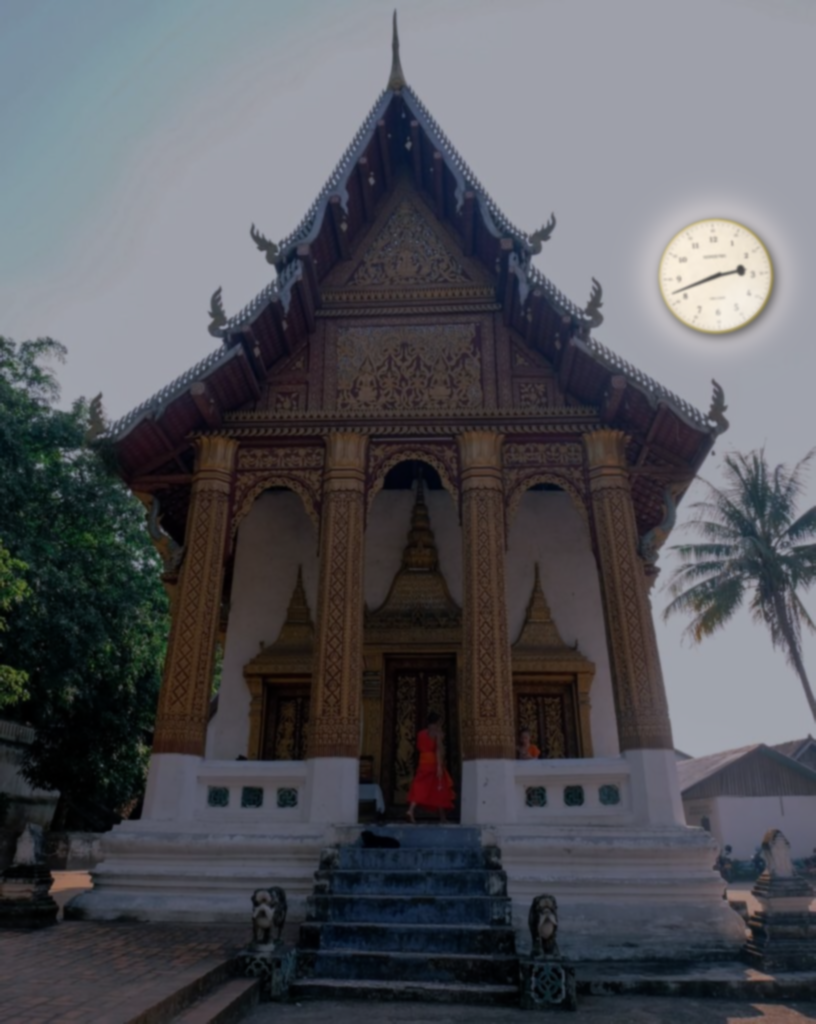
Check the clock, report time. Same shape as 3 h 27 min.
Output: 2 h 42 min
